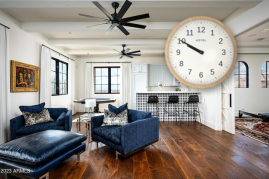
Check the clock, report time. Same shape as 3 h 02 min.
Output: 9 h 50 min
